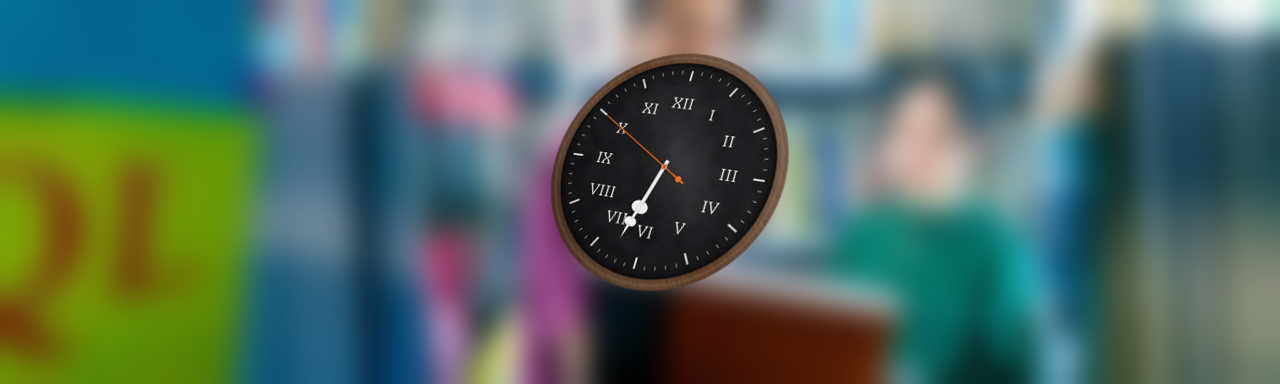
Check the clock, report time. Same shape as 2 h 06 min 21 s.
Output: 6 h 32 min 50 s
